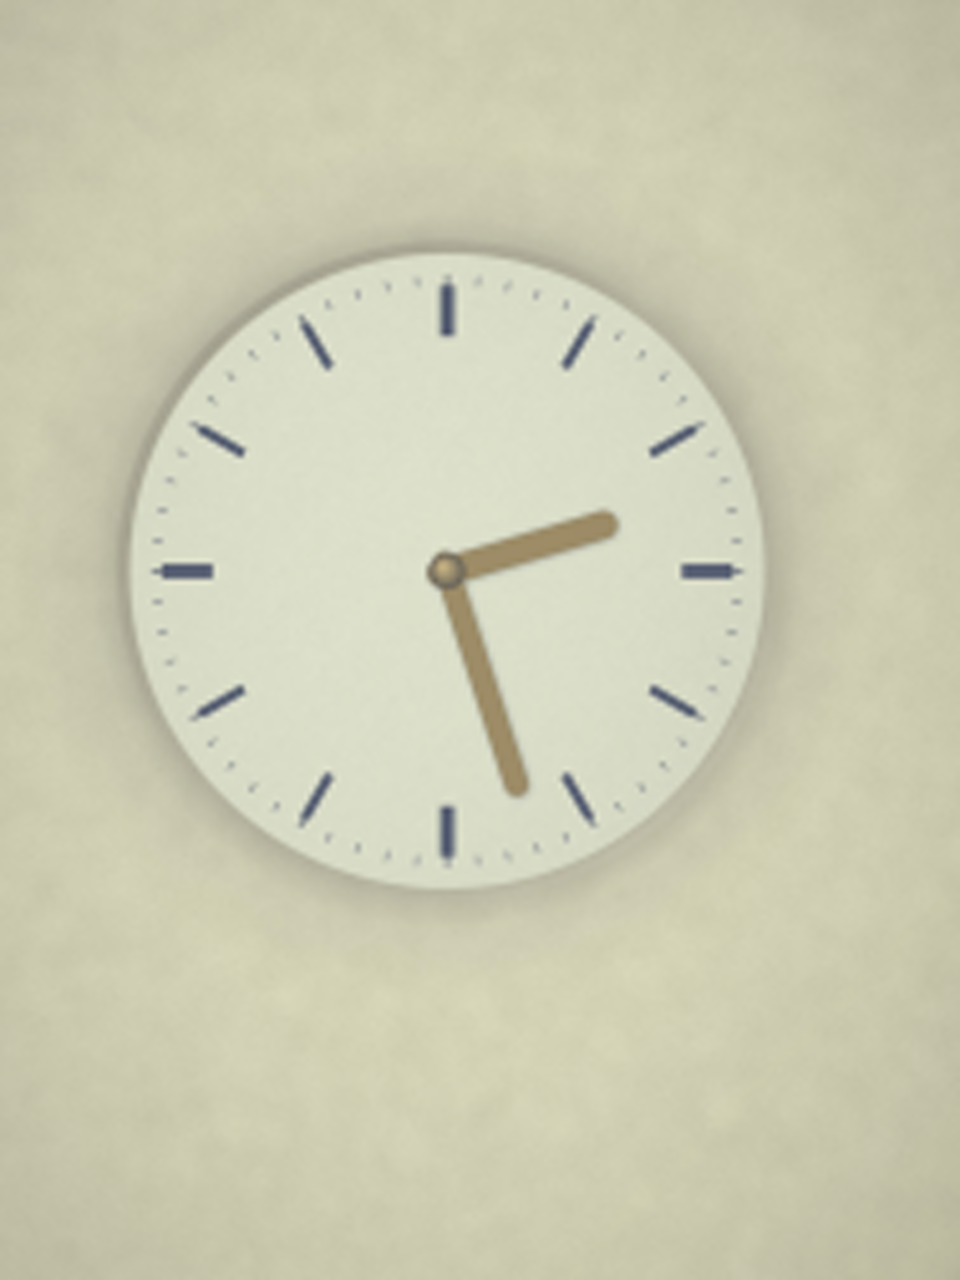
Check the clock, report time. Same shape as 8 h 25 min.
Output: 2 h 27 min
